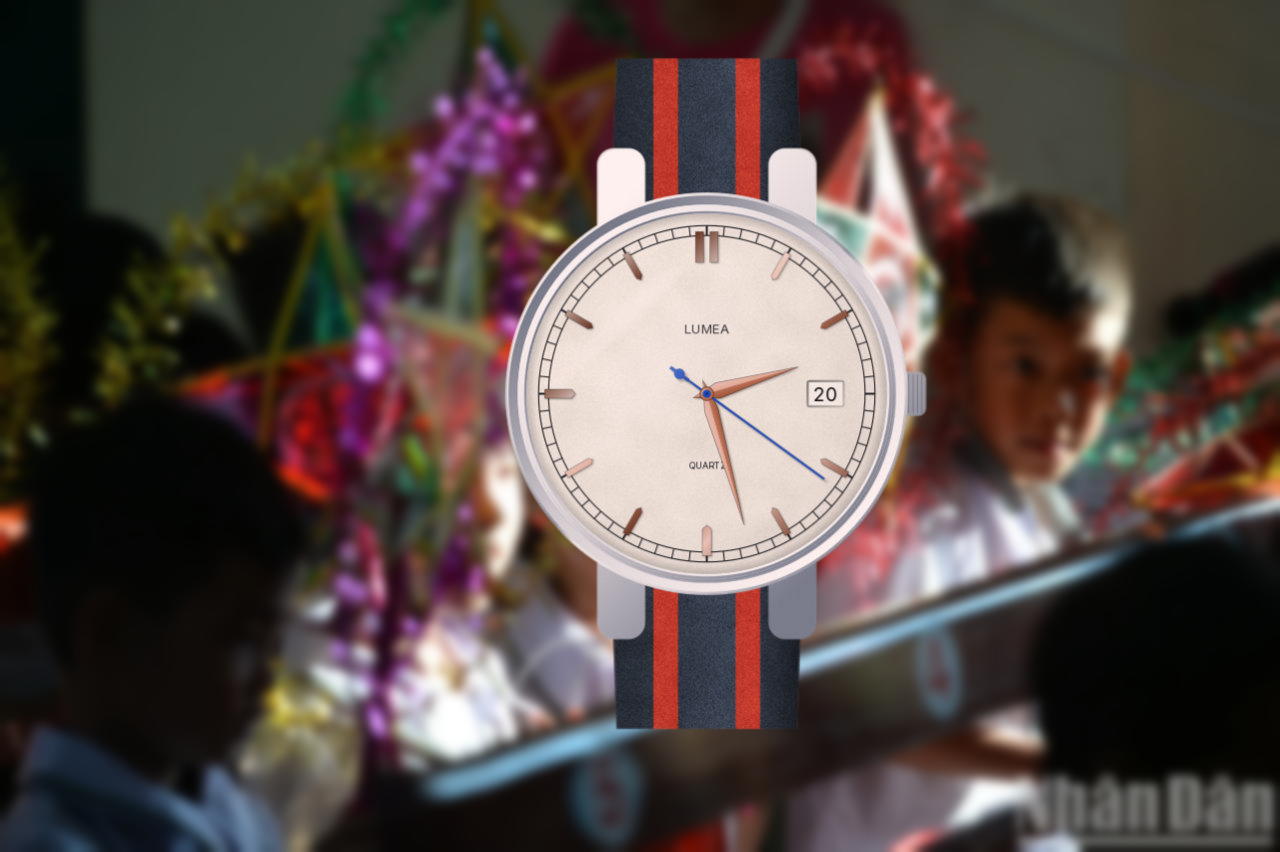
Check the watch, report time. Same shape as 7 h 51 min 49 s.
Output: 2 h 27 min 21 s
